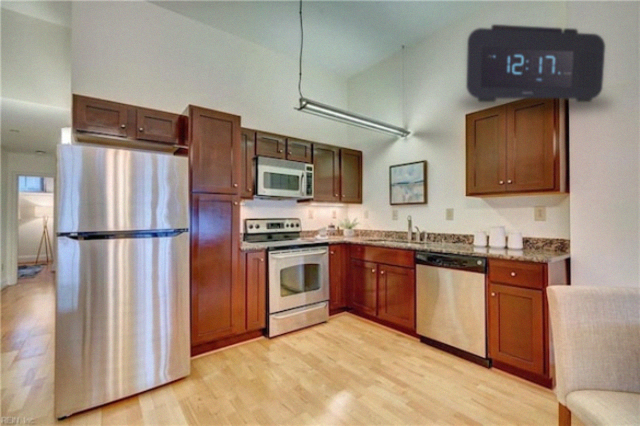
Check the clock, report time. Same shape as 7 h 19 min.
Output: 12 h 17 min
